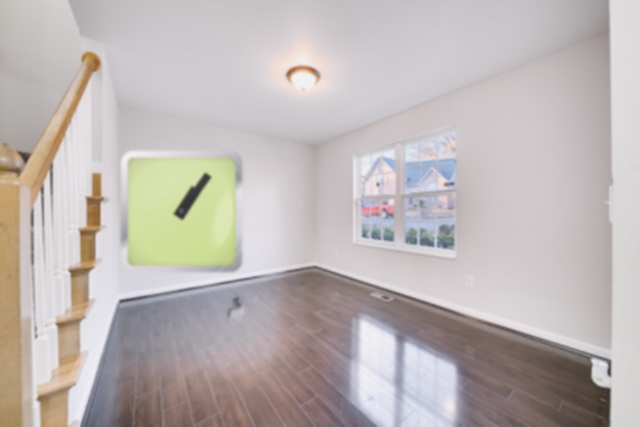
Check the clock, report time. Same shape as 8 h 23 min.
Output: 1 h 06 min
